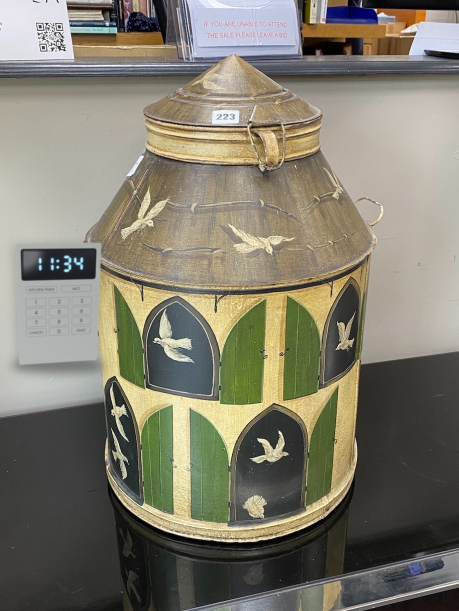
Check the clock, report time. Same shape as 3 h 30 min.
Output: 11 h 34 min
